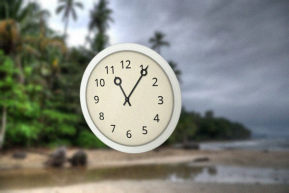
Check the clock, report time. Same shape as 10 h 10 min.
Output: 11 h 06 min
